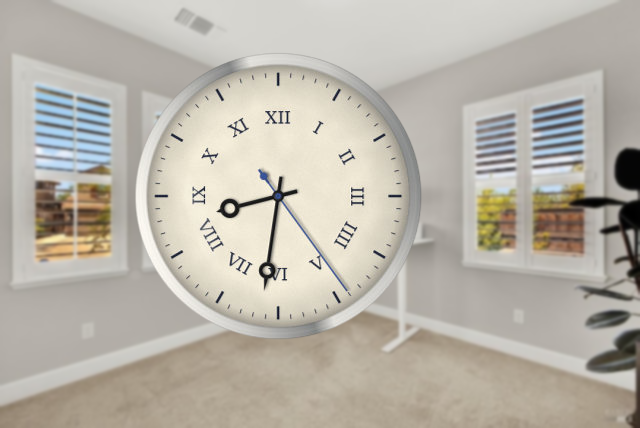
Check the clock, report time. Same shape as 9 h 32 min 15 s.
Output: 8 h 31 min 24 s
